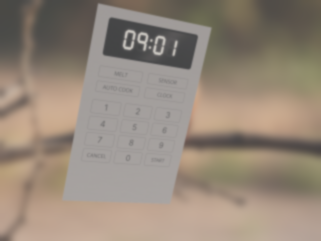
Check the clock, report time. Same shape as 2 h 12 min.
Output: 9 h 01 min
